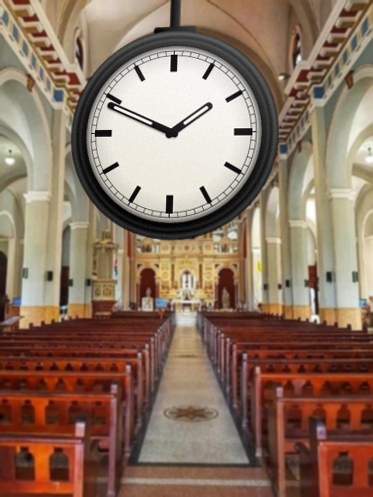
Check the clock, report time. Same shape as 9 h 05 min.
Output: 1 h 49 min
